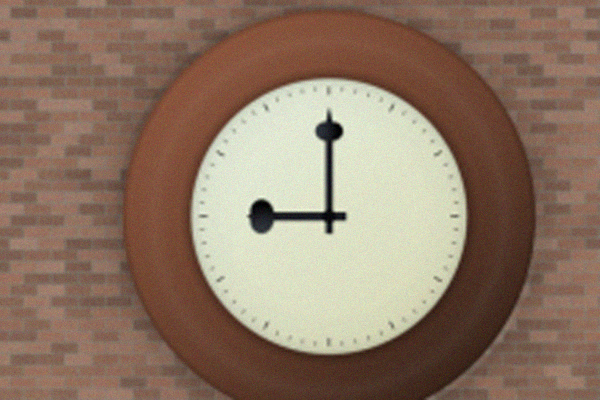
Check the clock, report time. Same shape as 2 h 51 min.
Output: 9 h 00 min
